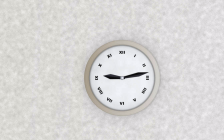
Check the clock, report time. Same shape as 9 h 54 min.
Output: 9 h 13 min
